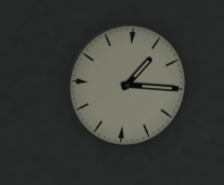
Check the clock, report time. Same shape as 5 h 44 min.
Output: 1 h 15 min
